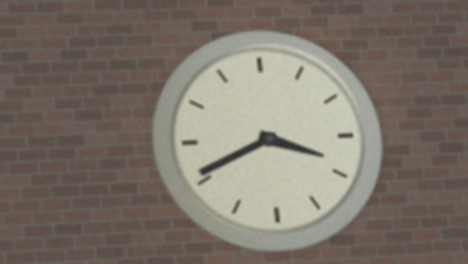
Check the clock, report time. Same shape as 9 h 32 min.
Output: 3 h 41 min
